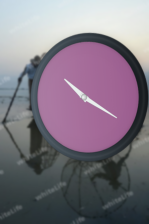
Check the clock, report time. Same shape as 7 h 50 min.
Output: 10 h 20 min
